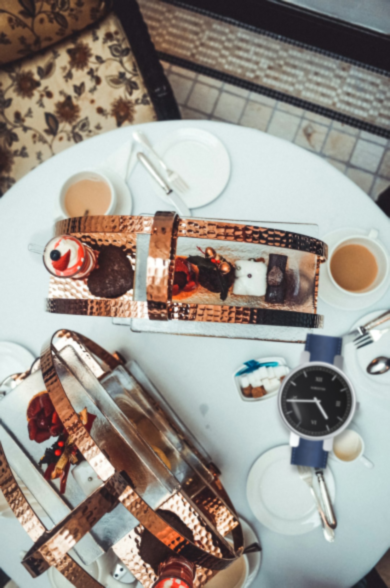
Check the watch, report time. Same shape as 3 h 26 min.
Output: 4 h 44 min
